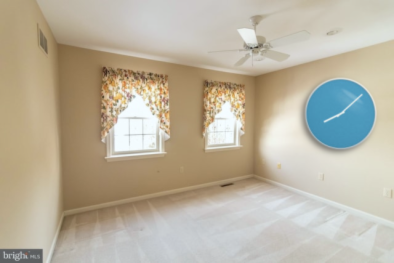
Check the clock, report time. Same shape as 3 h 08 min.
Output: 8 h 08 min
